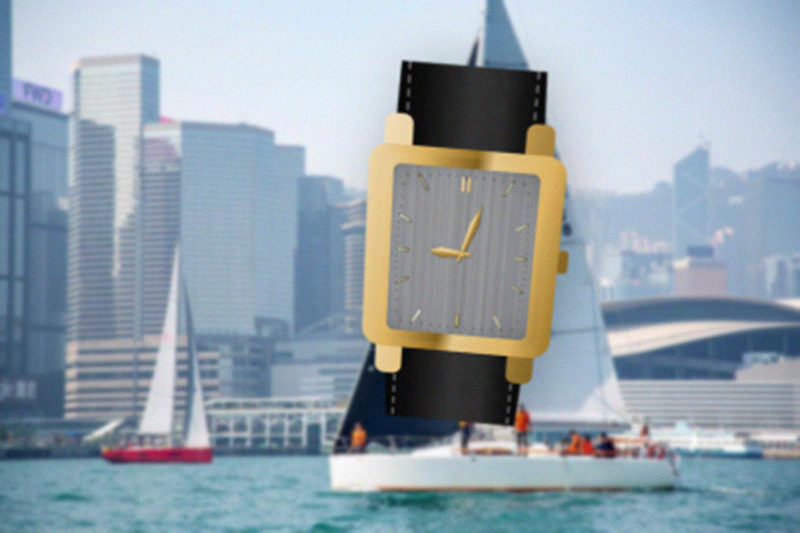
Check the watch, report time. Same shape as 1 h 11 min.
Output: 9 h 03 min
